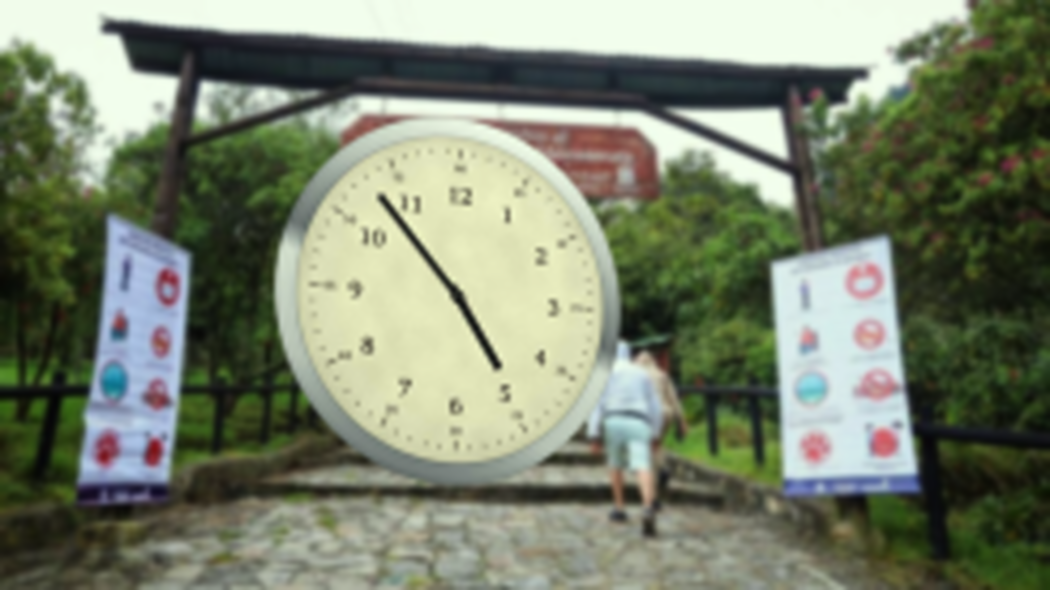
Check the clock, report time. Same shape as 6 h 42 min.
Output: 4 h 53 min
